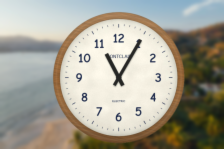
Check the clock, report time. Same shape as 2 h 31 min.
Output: 11 h 05 min
